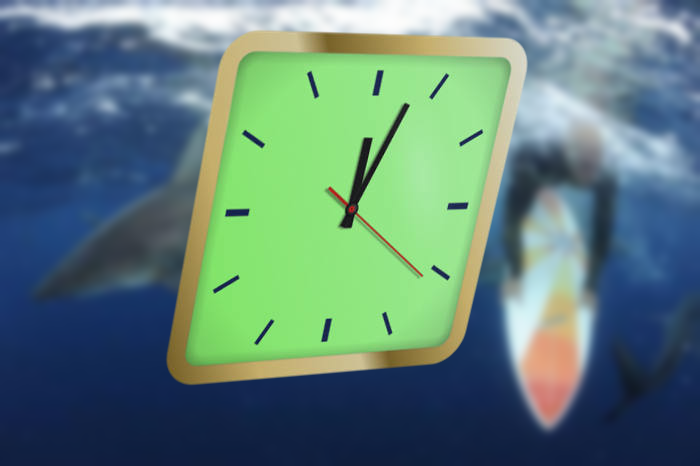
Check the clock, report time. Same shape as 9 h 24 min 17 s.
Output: 12 h 03 min 21 s
